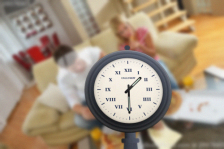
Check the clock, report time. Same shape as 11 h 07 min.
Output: 1 h 30 min
